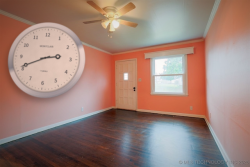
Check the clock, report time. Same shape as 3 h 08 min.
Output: 2 h 41 min
